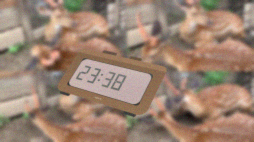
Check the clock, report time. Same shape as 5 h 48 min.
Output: 23 h 38 min
